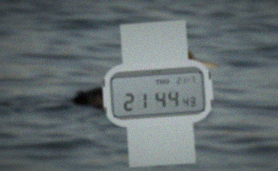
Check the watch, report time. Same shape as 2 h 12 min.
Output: 21 h 44 min
